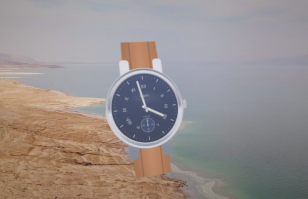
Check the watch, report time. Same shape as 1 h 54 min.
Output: 3 h 58 min
